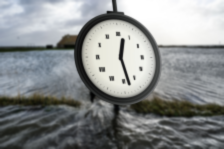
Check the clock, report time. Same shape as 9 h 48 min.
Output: 12 h 28 min
